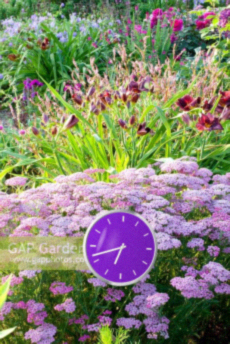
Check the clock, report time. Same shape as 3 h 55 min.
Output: 6 h 42 min
